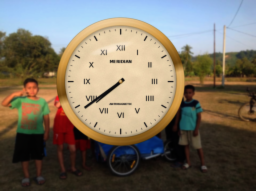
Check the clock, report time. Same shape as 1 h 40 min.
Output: 7 h 39 min
